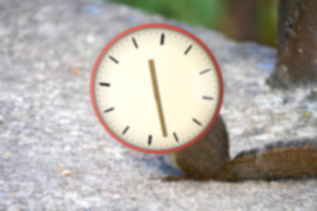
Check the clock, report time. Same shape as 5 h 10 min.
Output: 11 h 27 min
